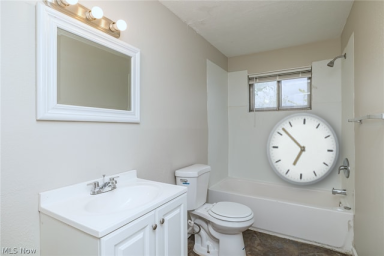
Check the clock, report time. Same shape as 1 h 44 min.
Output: 6 h 52 min
